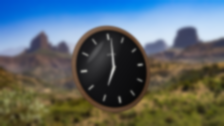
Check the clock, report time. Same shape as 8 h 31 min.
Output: 7 h 01 min
